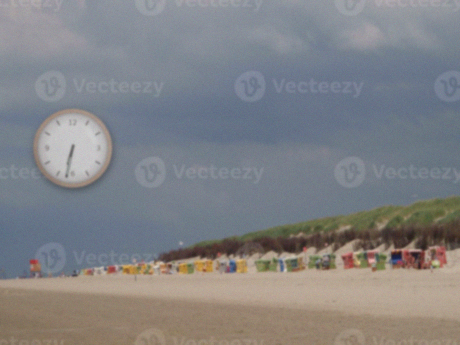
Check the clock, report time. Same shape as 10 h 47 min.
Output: 6 h 32 min
